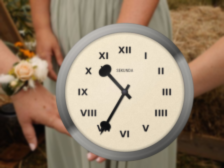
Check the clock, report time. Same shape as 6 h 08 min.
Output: 10 h 35 min
